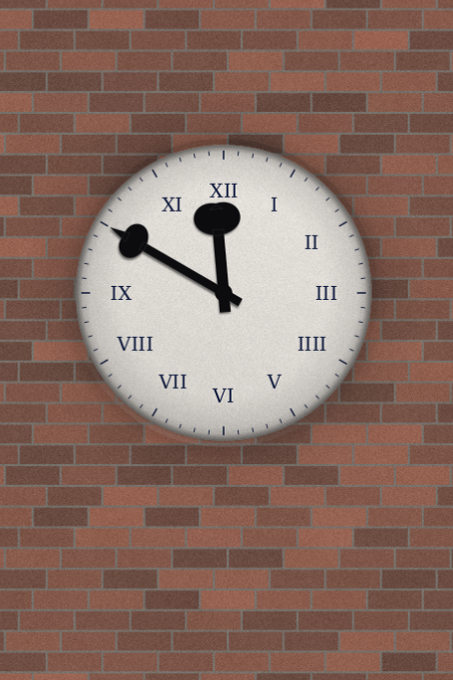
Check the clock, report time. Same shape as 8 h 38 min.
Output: 11 h 50 min
